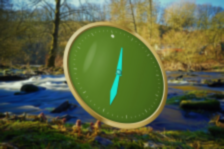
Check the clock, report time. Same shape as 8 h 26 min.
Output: 12 h 34 min
